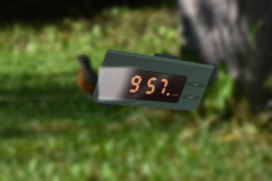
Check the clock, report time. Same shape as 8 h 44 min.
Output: 9 h 57 min
